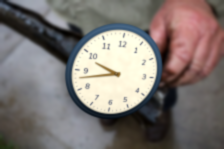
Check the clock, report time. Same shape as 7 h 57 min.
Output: 9 h 43 min
